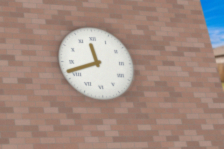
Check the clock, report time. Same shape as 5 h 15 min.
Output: 11 h 42 min
